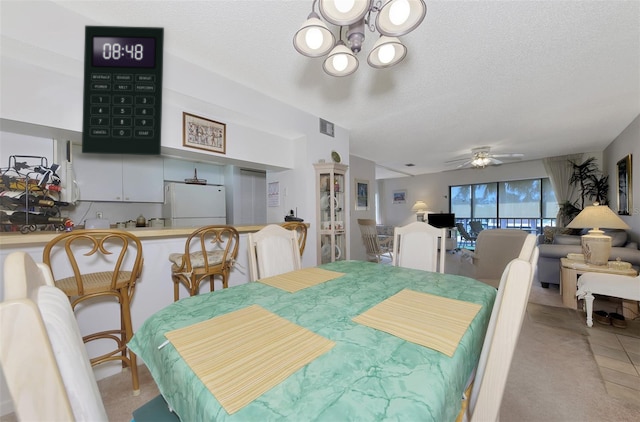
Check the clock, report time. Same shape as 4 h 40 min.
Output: 8 h 48 min
